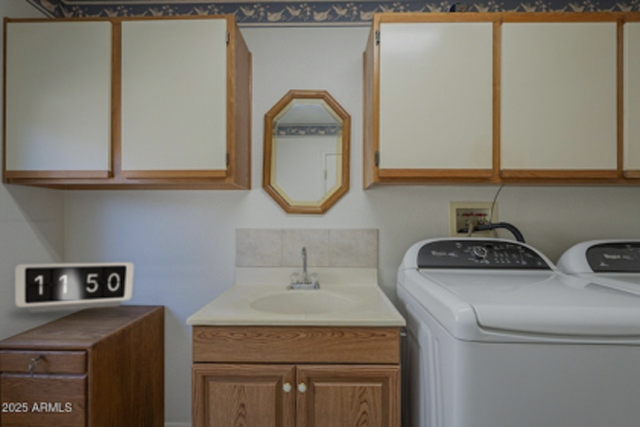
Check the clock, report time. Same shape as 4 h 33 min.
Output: 11 h 50 min
